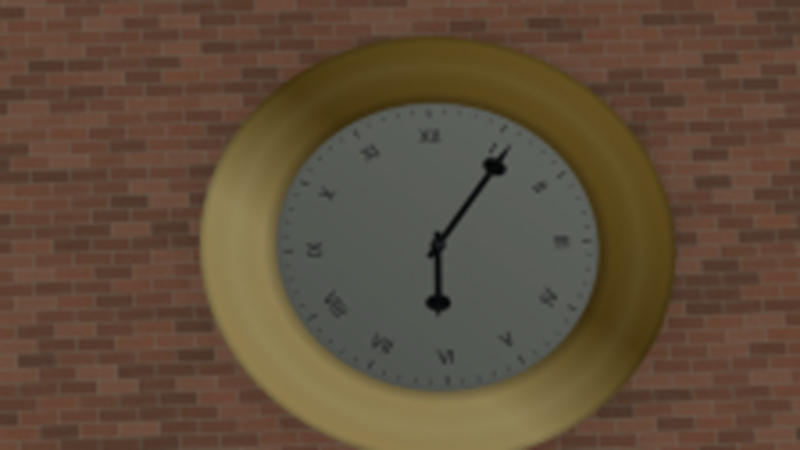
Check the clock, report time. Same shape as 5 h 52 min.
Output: 6 h 06 min
